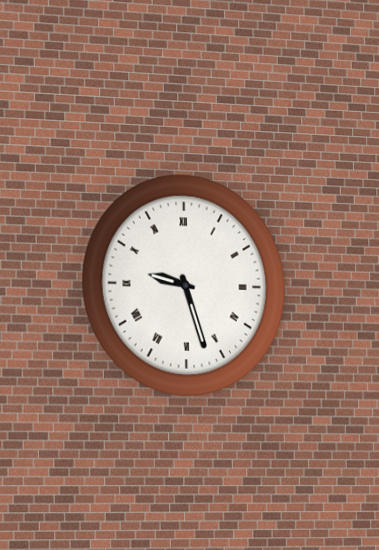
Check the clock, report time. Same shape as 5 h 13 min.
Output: 9 h 27 min
